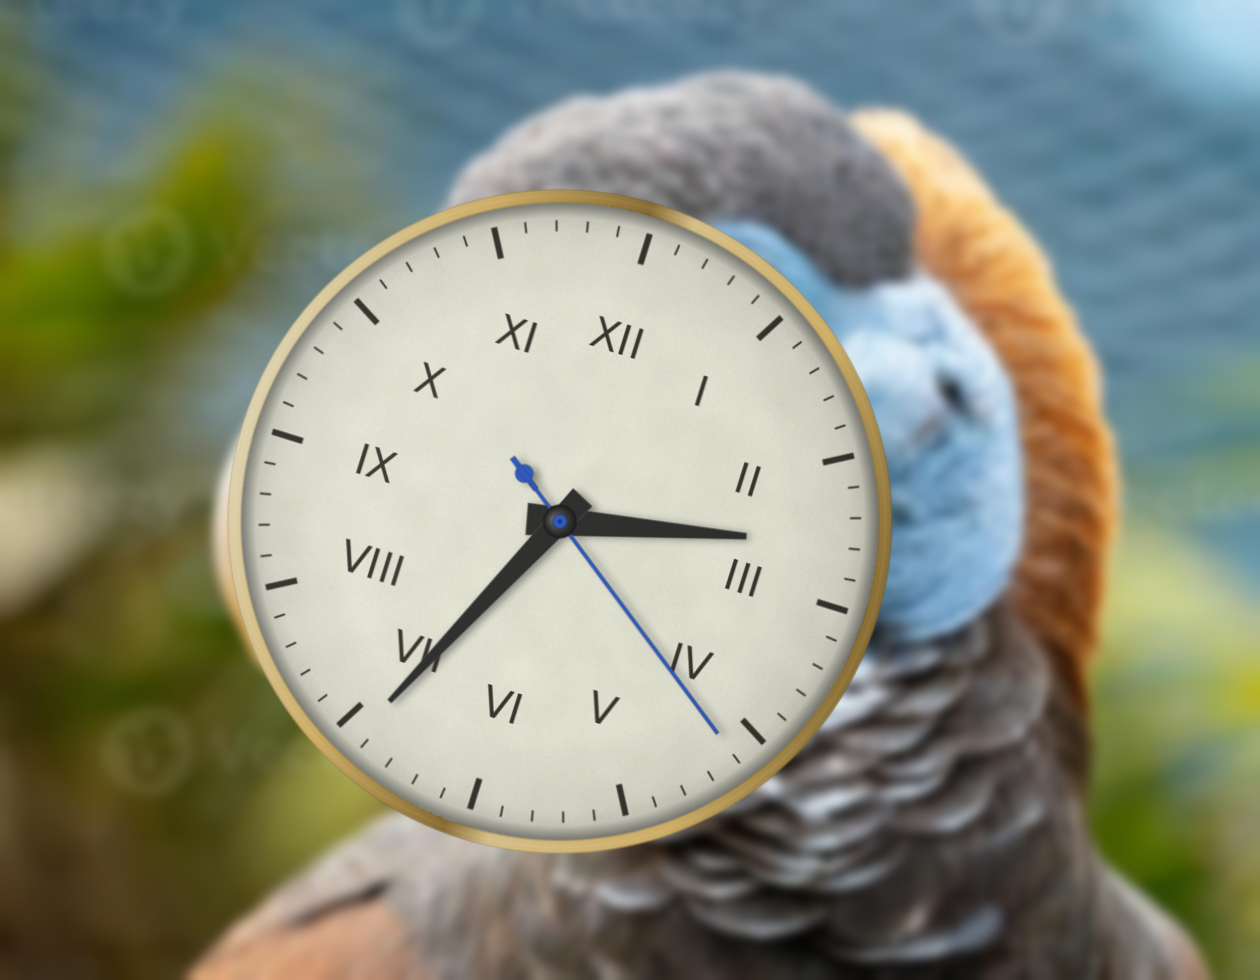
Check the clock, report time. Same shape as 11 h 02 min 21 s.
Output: 2 h 34 min 21 s
